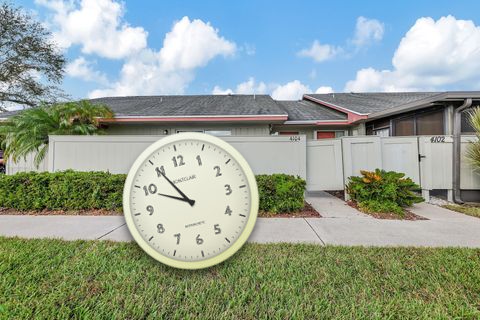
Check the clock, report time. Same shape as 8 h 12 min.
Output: 9 h 55 min
